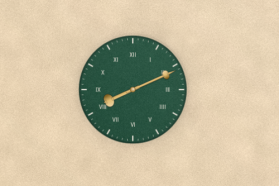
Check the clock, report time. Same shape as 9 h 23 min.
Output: 8 h 11 min
